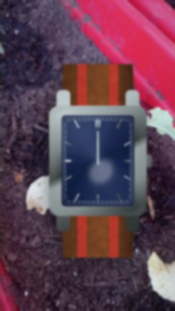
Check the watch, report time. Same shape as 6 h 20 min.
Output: 12 h 00 min
